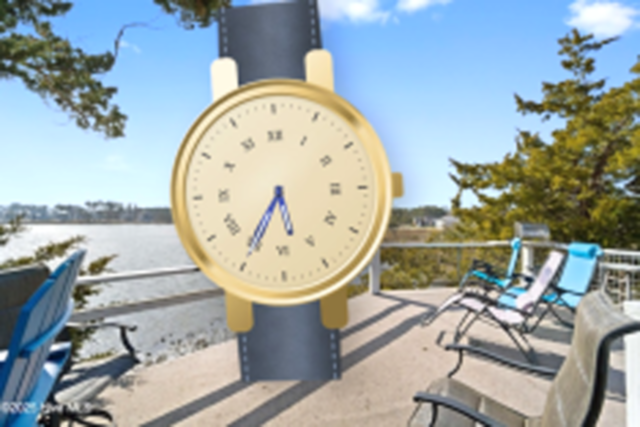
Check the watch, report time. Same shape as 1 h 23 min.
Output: 5 h 35 min
